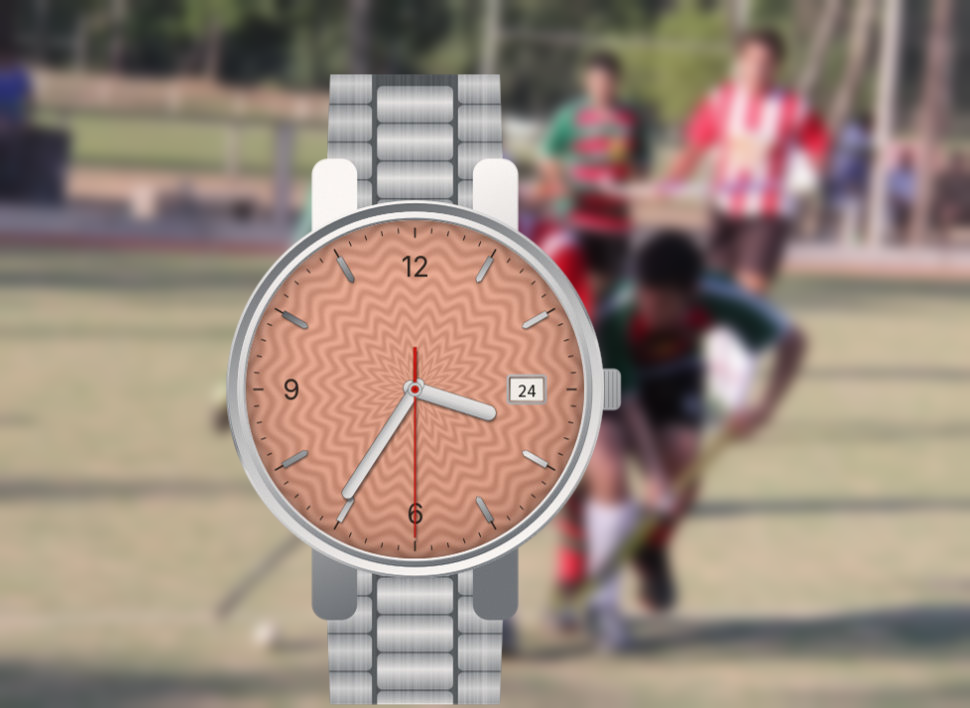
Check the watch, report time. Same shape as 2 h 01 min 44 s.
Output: 3 h 35 min 30 s
